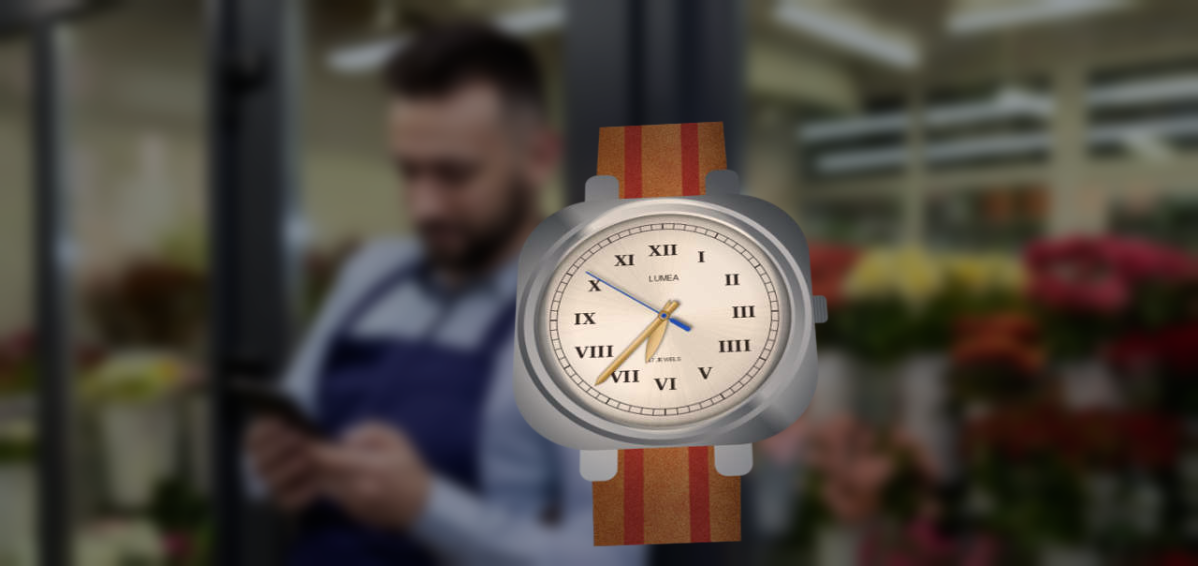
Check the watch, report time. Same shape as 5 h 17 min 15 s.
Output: 6 h 36 min 51 s
